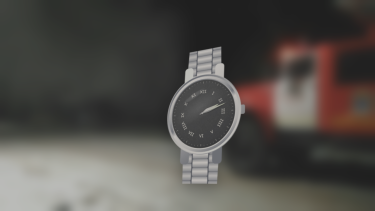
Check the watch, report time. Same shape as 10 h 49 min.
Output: 2 h 12 min
